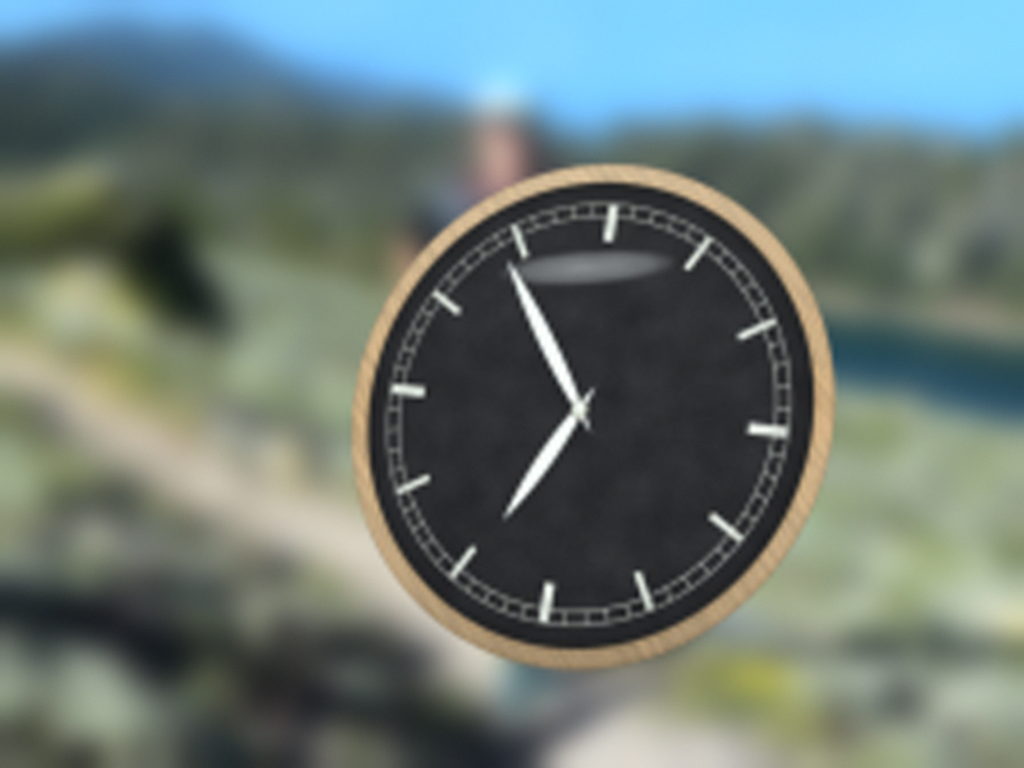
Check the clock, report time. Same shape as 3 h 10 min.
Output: 6 h 54 min
